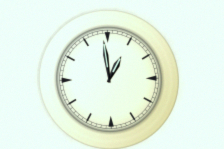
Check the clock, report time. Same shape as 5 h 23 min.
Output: 12 h 59 min
